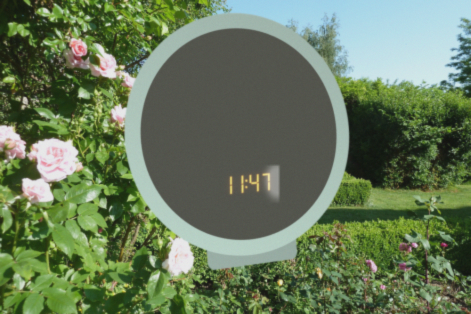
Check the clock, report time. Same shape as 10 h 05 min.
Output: 11 h 47 min
